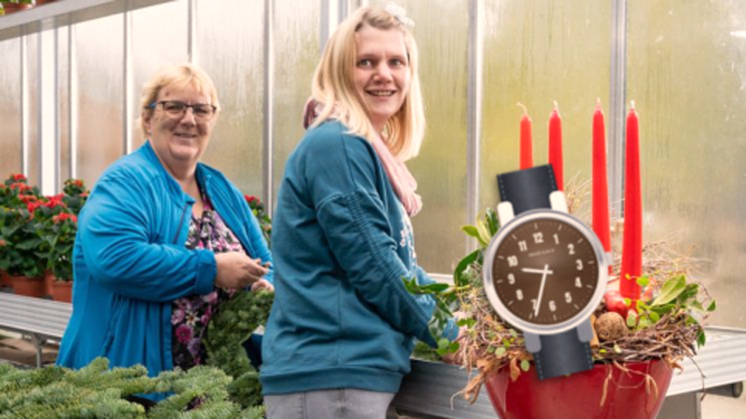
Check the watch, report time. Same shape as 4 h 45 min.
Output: 9 h 34 min
